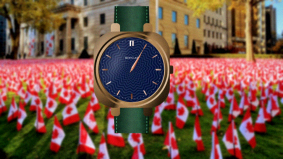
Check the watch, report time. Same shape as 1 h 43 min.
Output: 1 h 05 min
